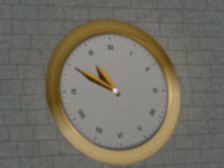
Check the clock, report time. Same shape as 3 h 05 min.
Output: 10 h 50 min
